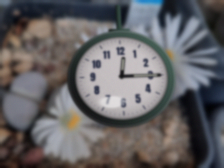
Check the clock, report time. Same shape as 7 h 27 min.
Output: 12 h 15 min
